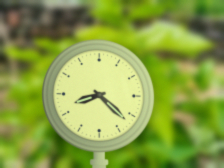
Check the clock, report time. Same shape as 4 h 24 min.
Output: 8 h 22 min
